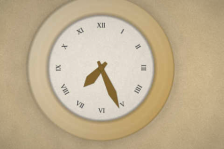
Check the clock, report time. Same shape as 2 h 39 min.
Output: 7 h 26 min
